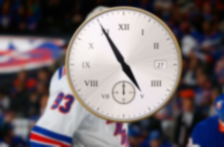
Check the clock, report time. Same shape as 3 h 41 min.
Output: 4 h 55 min
